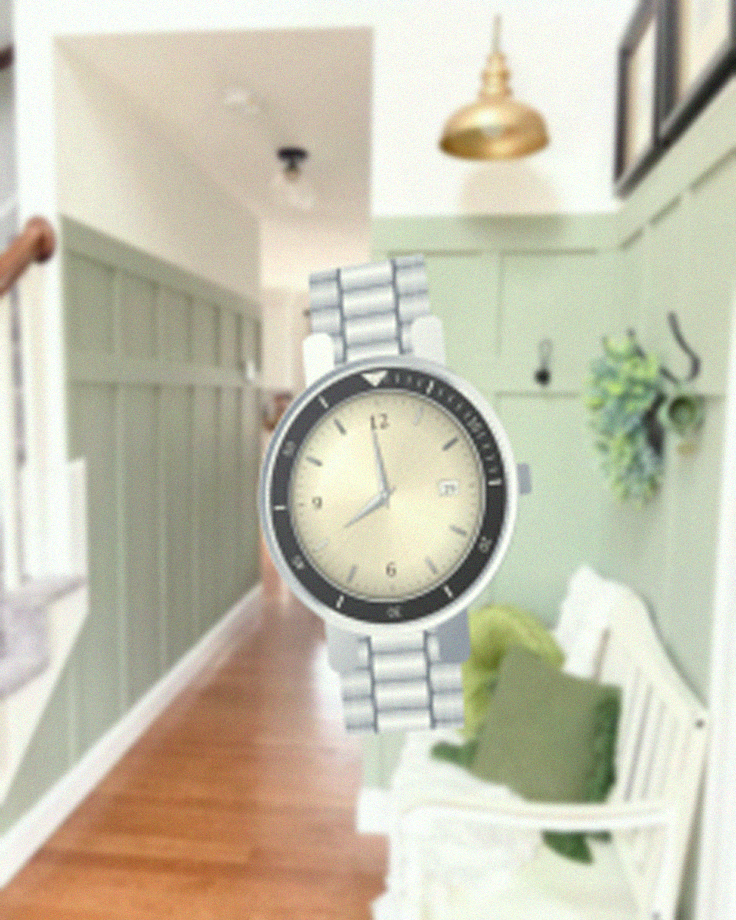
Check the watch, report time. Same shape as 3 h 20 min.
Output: 7 h 59 min
